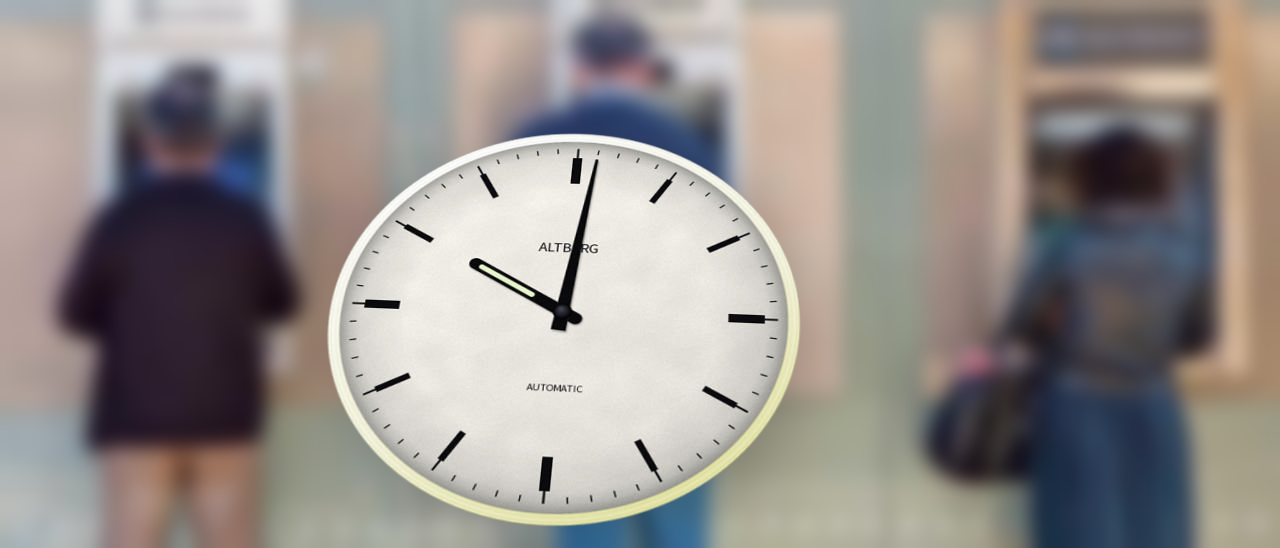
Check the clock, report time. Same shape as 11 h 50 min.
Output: 10 h 01 min
